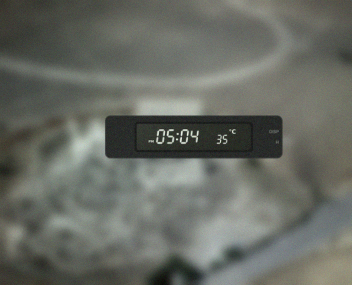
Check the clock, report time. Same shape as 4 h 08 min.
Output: 5 h 04 min
